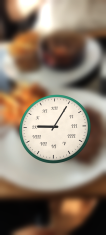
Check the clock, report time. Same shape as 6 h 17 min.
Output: 9 h 05 min
